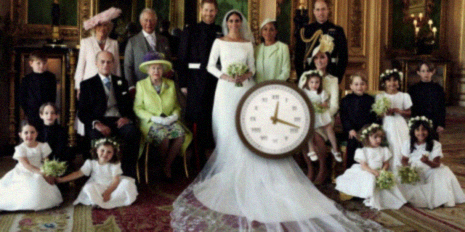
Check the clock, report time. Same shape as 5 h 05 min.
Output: 12 h 18 min
